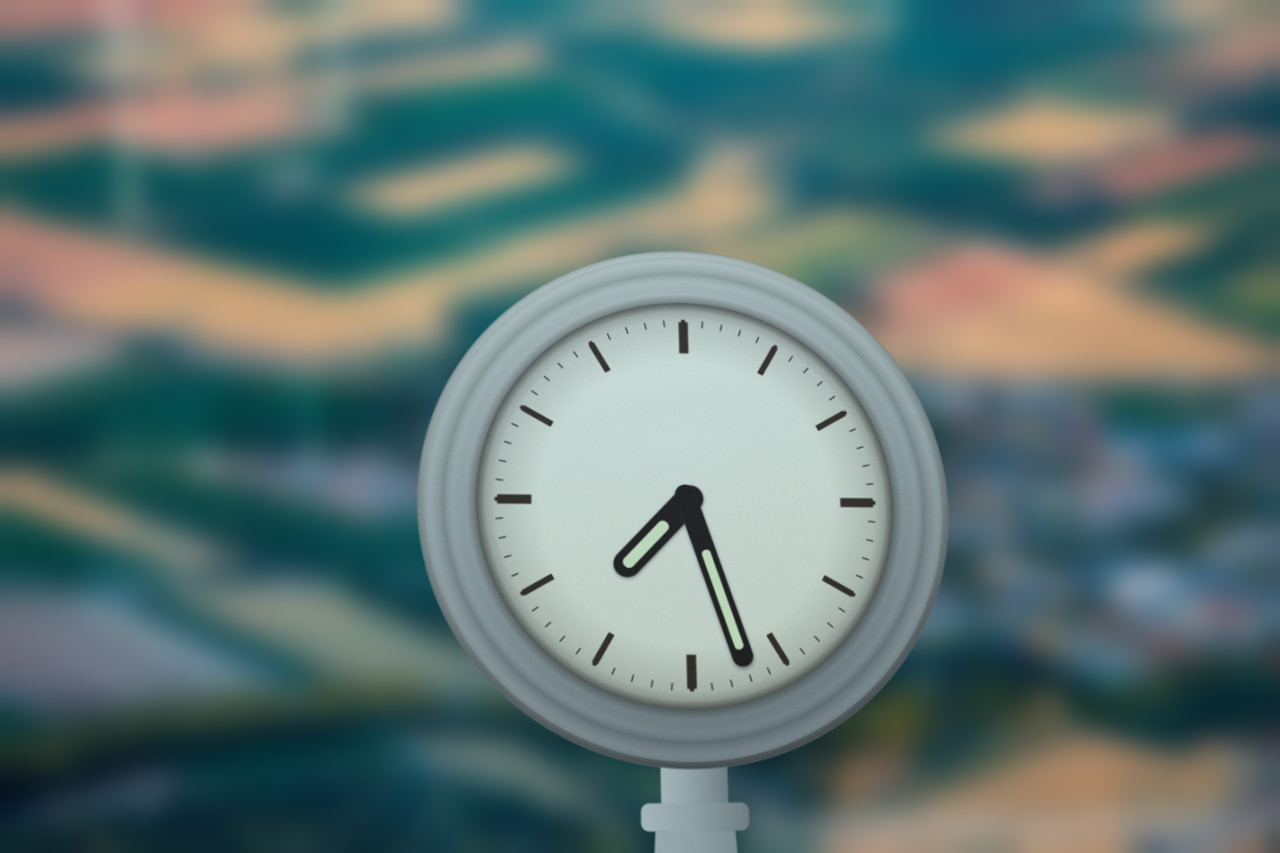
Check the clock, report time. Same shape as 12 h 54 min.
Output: 7 h 27 min
